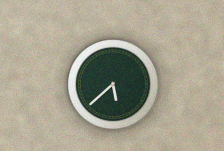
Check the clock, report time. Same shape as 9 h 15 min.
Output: 5 h 38 min
